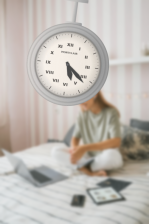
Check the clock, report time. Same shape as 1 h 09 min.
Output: 5 h 22 min
